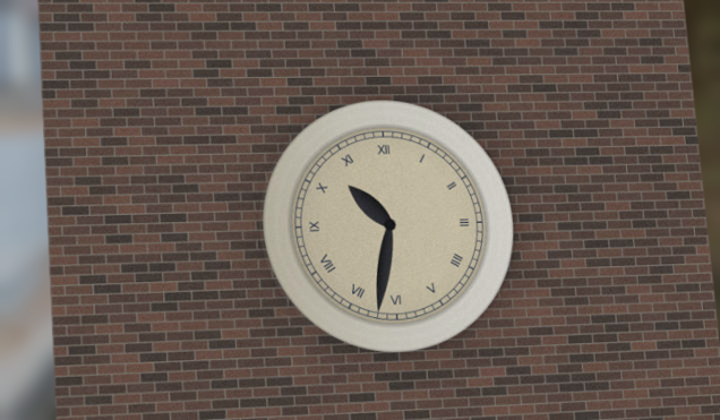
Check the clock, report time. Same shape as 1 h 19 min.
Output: 10 h 32 min
